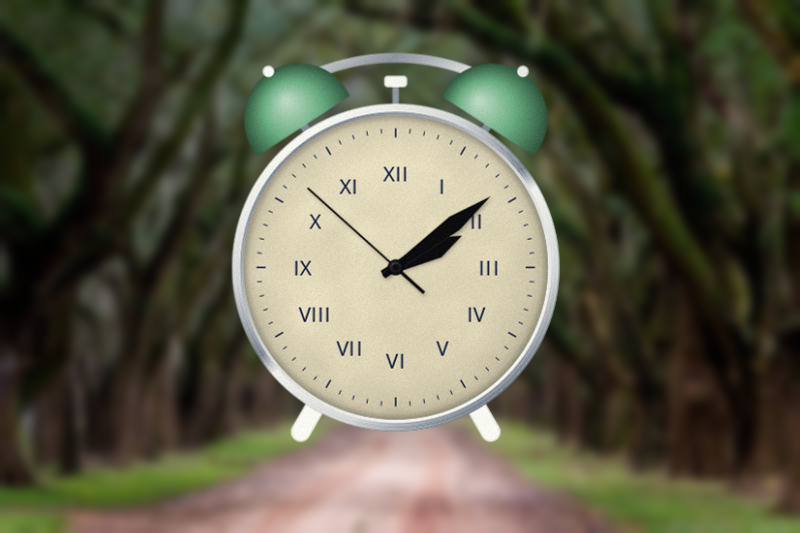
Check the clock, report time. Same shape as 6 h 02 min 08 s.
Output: 2 h 08 min 52 s
